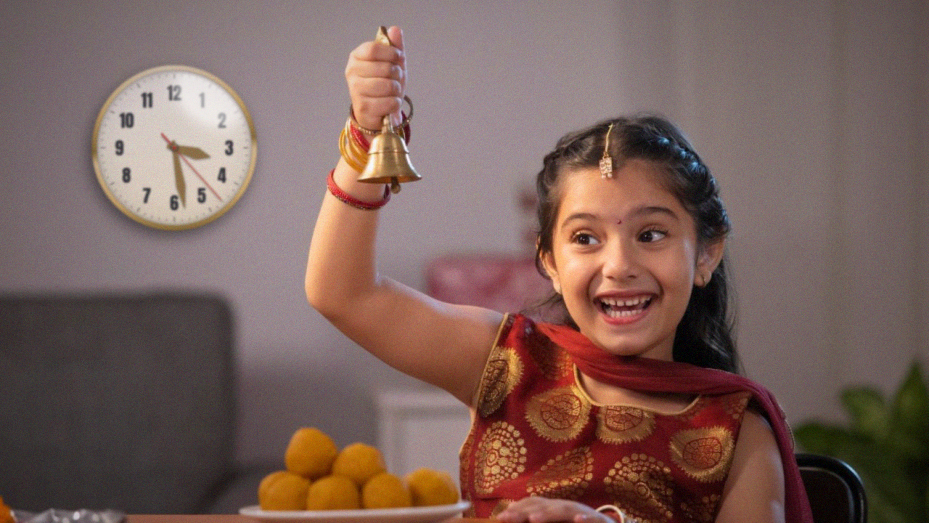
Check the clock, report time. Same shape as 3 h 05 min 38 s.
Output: 3 h 28 min 23 s
